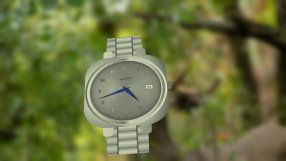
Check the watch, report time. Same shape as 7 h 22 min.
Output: 4 h 42 min
